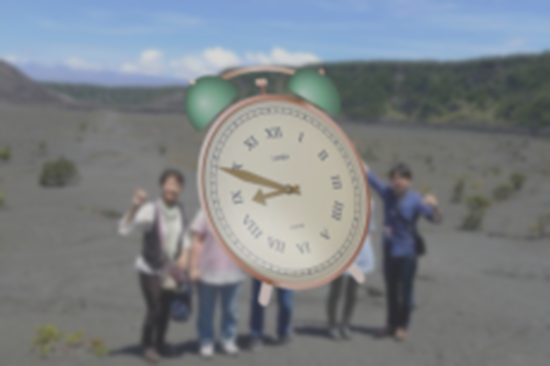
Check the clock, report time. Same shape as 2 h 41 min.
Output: 8 h 49 min
